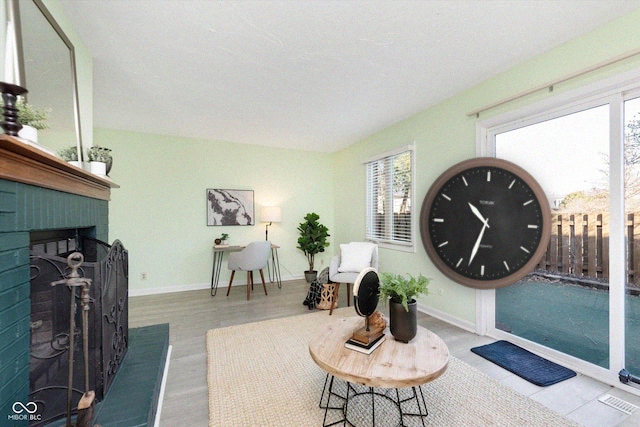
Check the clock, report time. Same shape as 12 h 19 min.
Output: 10 h 33 min
